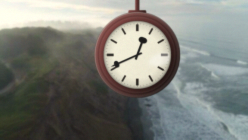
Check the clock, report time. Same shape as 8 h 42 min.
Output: 12 h 41 min
